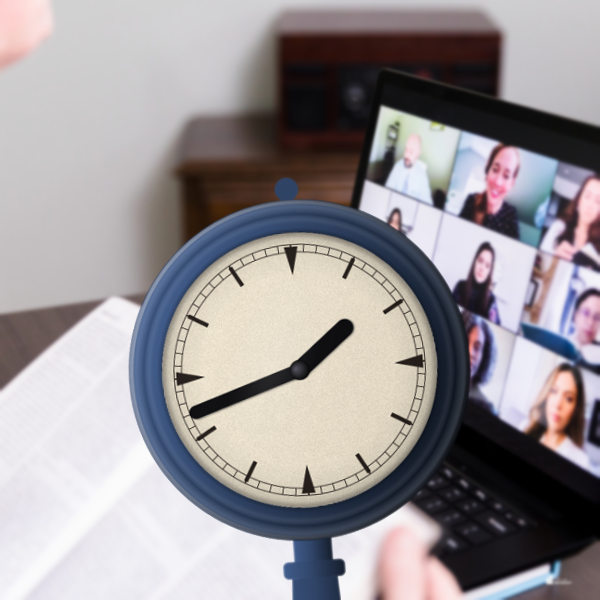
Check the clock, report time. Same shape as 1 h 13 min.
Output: 1 h 42 min
